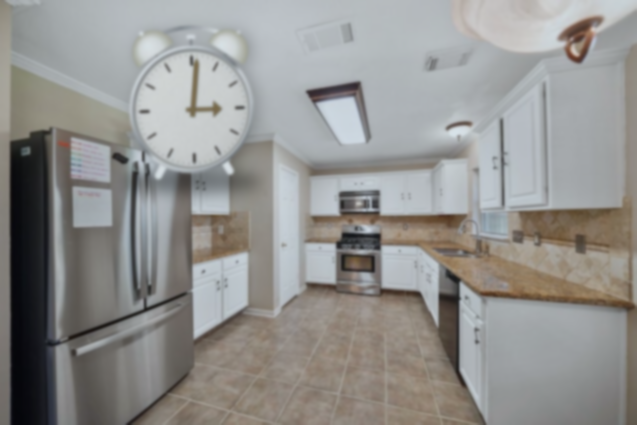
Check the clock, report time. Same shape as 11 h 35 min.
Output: 3 h 01 min
